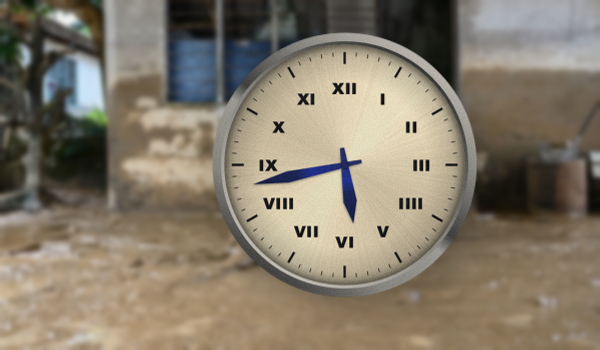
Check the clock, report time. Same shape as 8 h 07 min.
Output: 5 h 43 min
